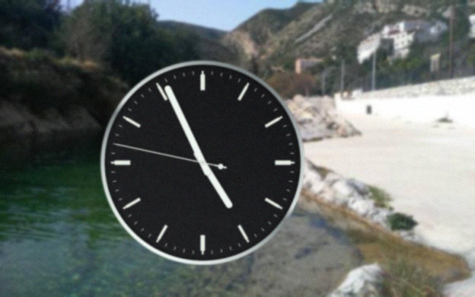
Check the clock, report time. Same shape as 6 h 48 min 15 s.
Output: 4 h 55 min 47 s
